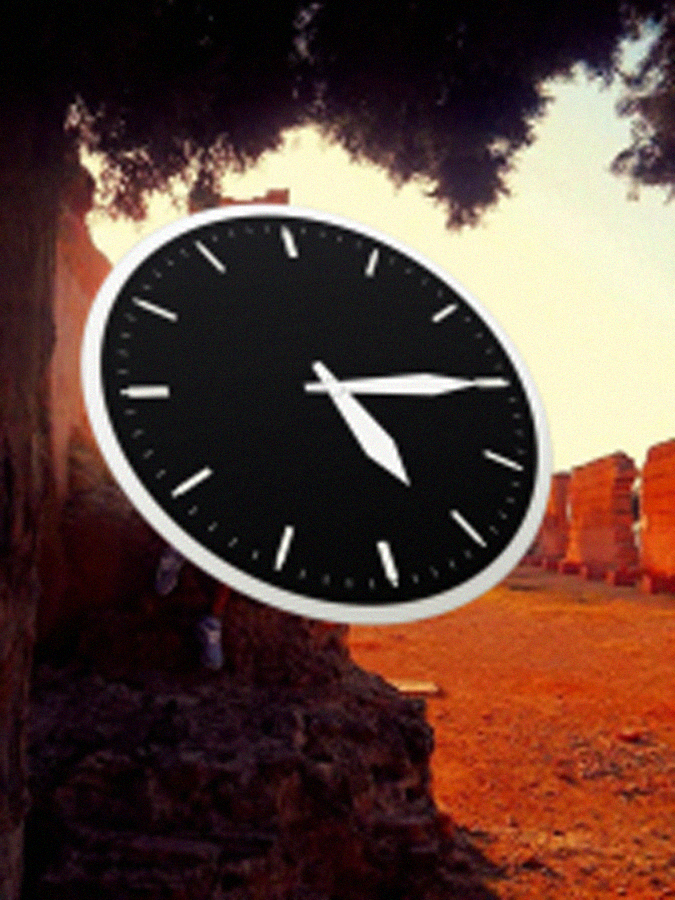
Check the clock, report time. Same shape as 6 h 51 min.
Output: 5 h 15 min
